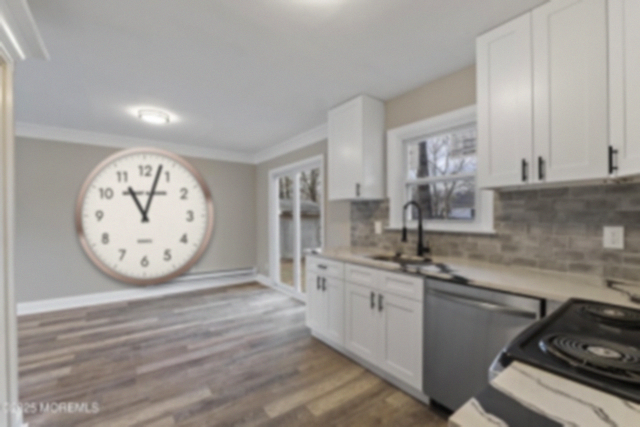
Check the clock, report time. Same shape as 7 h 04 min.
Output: 11 h 03 min
